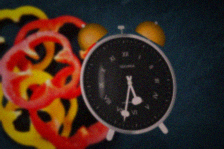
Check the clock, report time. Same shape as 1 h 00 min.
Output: 5 h 33 min
